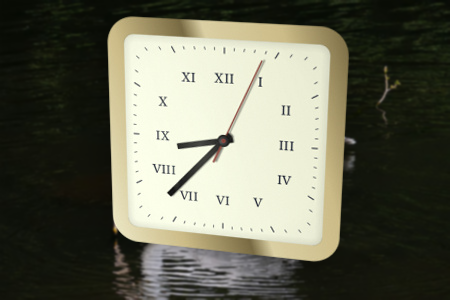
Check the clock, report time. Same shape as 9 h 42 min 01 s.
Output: 8 h 37 min 04 s
